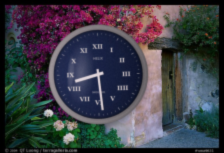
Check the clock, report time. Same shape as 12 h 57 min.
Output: 8 h 29 min
